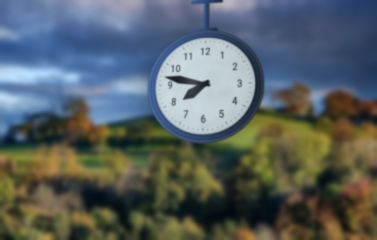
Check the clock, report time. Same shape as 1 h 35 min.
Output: 7 h 47 min
